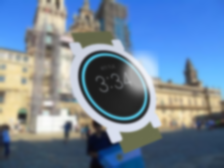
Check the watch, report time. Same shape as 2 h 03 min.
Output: 3 h 34 min
